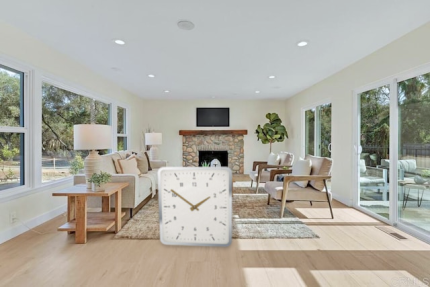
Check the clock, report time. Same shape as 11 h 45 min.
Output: 1 h 51 min
